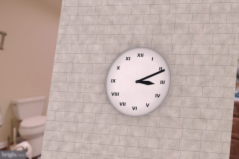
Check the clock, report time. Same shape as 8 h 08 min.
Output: 3 h 11 min
